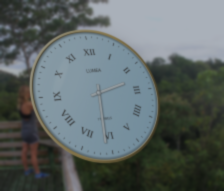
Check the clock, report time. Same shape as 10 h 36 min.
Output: 2 h 31 min
